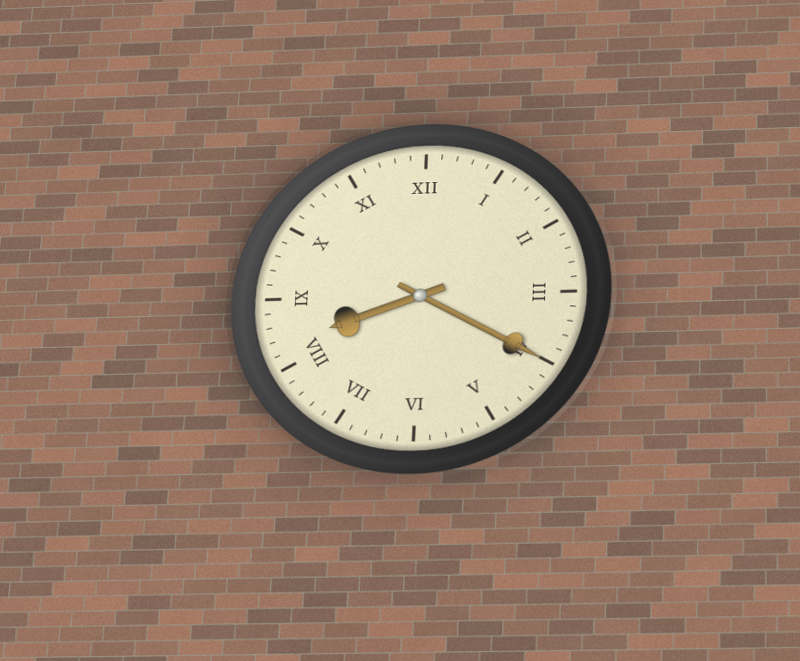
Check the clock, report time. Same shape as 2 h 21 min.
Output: 8 h 20 min
